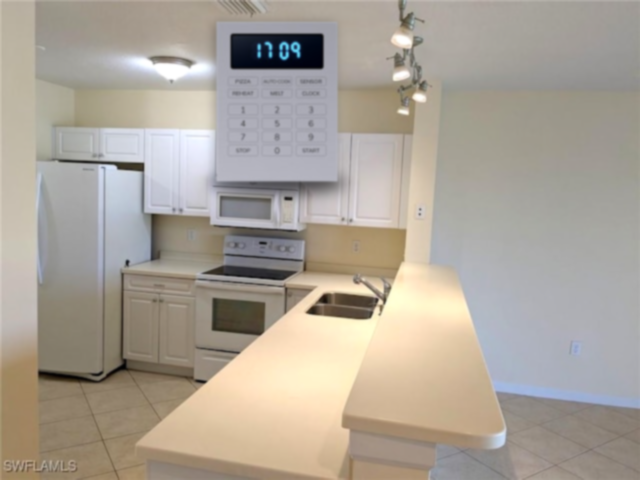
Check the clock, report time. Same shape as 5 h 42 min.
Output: 17 h 09 min
